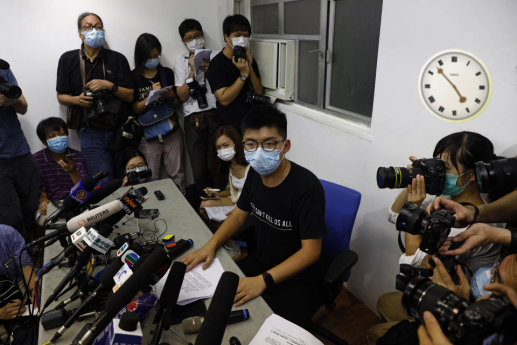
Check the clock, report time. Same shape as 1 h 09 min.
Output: 4 h 53 min
